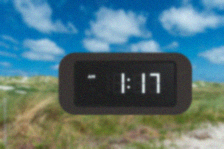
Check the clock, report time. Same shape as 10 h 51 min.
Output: 1 h 17 min
